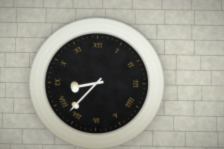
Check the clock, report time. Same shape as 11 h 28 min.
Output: 8 h 37 min
